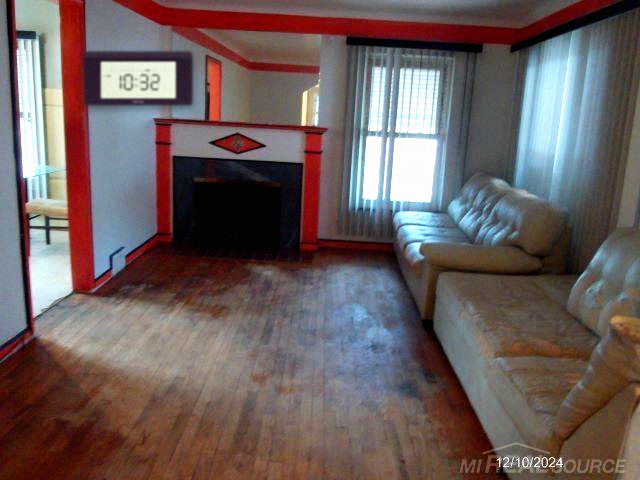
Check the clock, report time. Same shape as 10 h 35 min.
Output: 10 h 32 min
